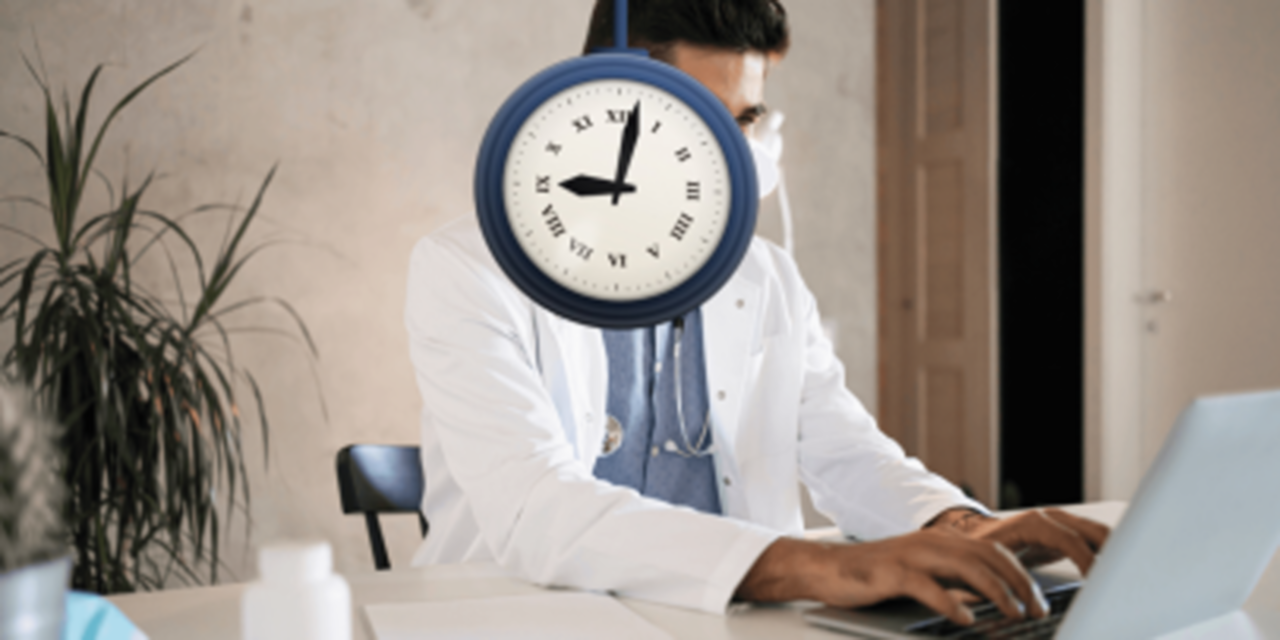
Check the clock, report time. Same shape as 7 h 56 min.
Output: 9 h 02 min
